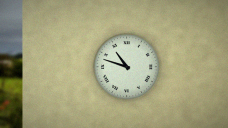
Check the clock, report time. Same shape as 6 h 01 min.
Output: 10 h 48 min
